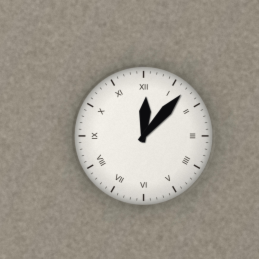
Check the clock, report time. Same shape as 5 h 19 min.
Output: 12 h 07 min
